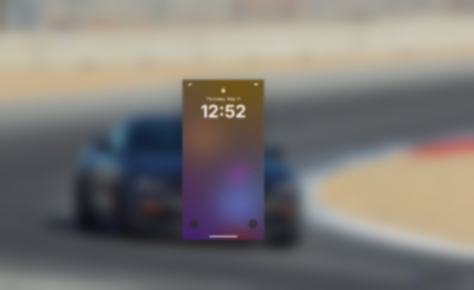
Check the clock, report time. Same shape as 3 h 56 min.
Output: 12 h 52 min
